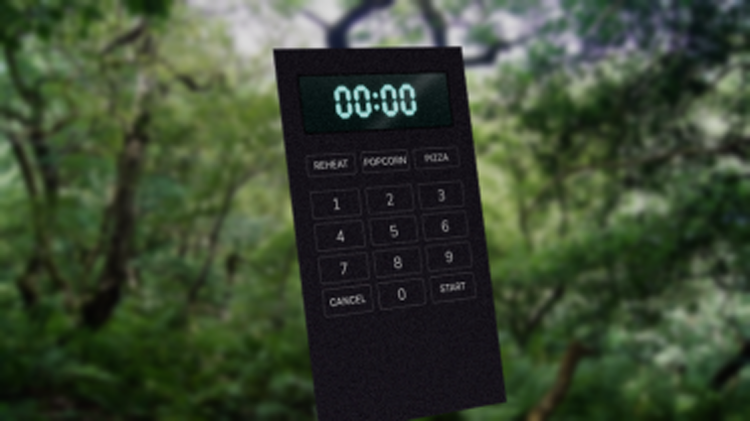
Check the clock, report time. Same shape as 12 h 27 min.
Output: 0 h 00 min
